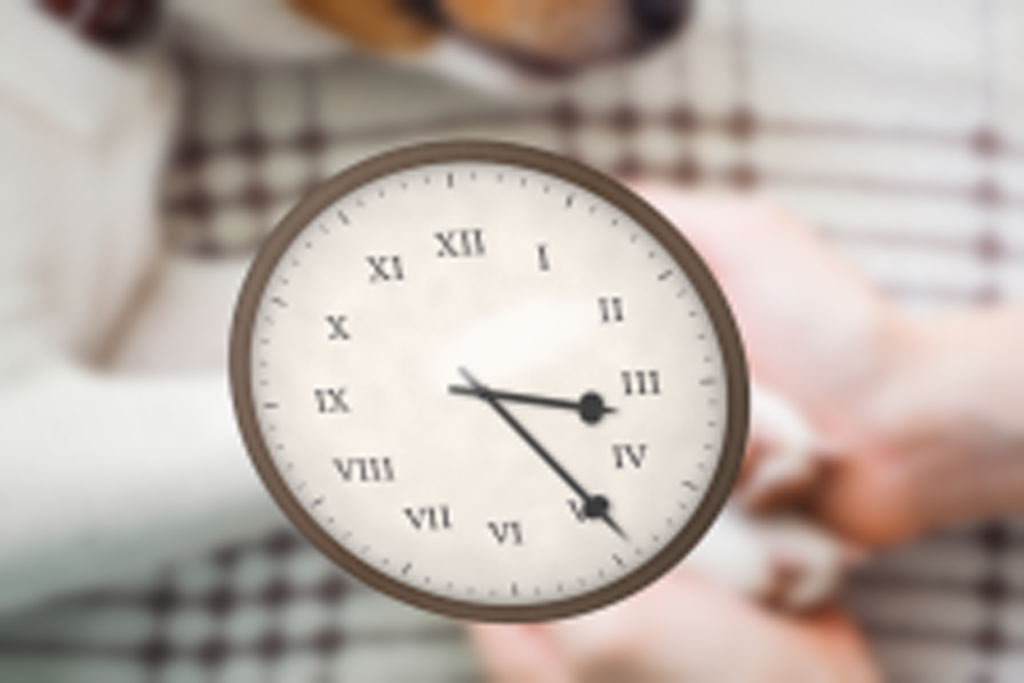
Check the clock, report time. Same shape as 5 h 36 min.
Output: 3 h 24 min
